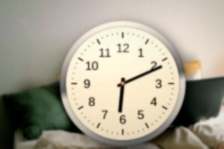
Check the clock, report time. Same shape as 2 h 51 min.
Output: 6 h 11 min
